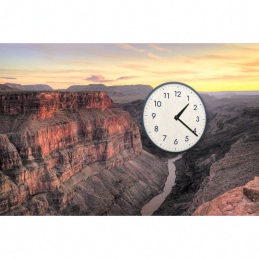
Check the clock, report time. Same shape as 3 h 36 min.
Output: 1 h 21 min
